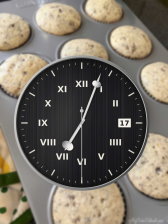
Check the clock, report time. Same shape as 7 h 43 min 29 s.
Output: 7 h 03 min 30 s
